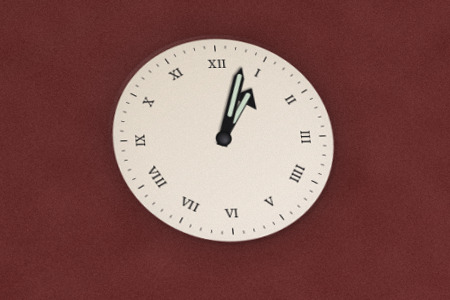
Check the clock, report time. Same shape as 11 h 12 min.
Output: 1 h 03 min
